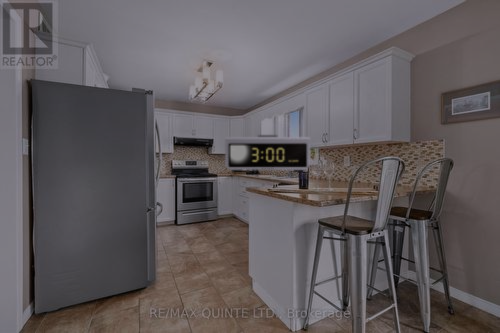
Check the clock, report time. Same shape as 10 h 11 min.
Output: 3 h 00 min
